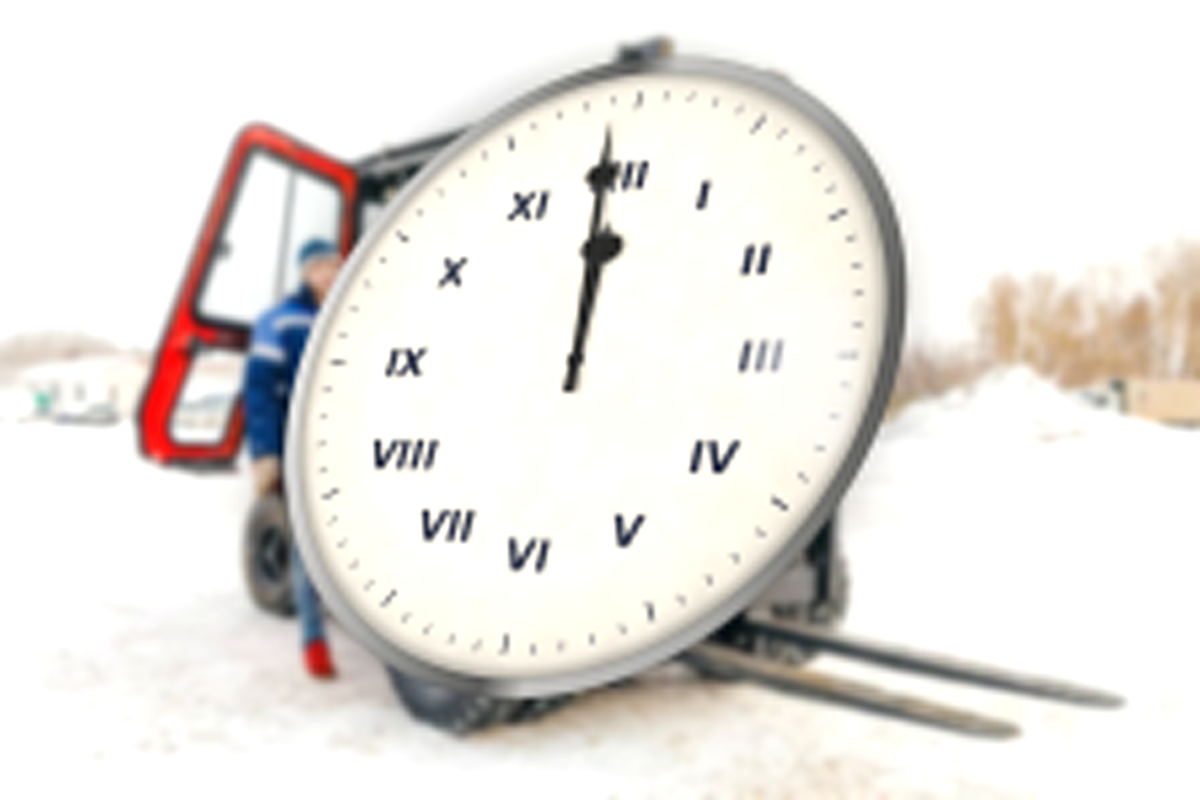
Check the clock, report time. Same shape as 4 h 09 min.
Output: 11 h 59 min
